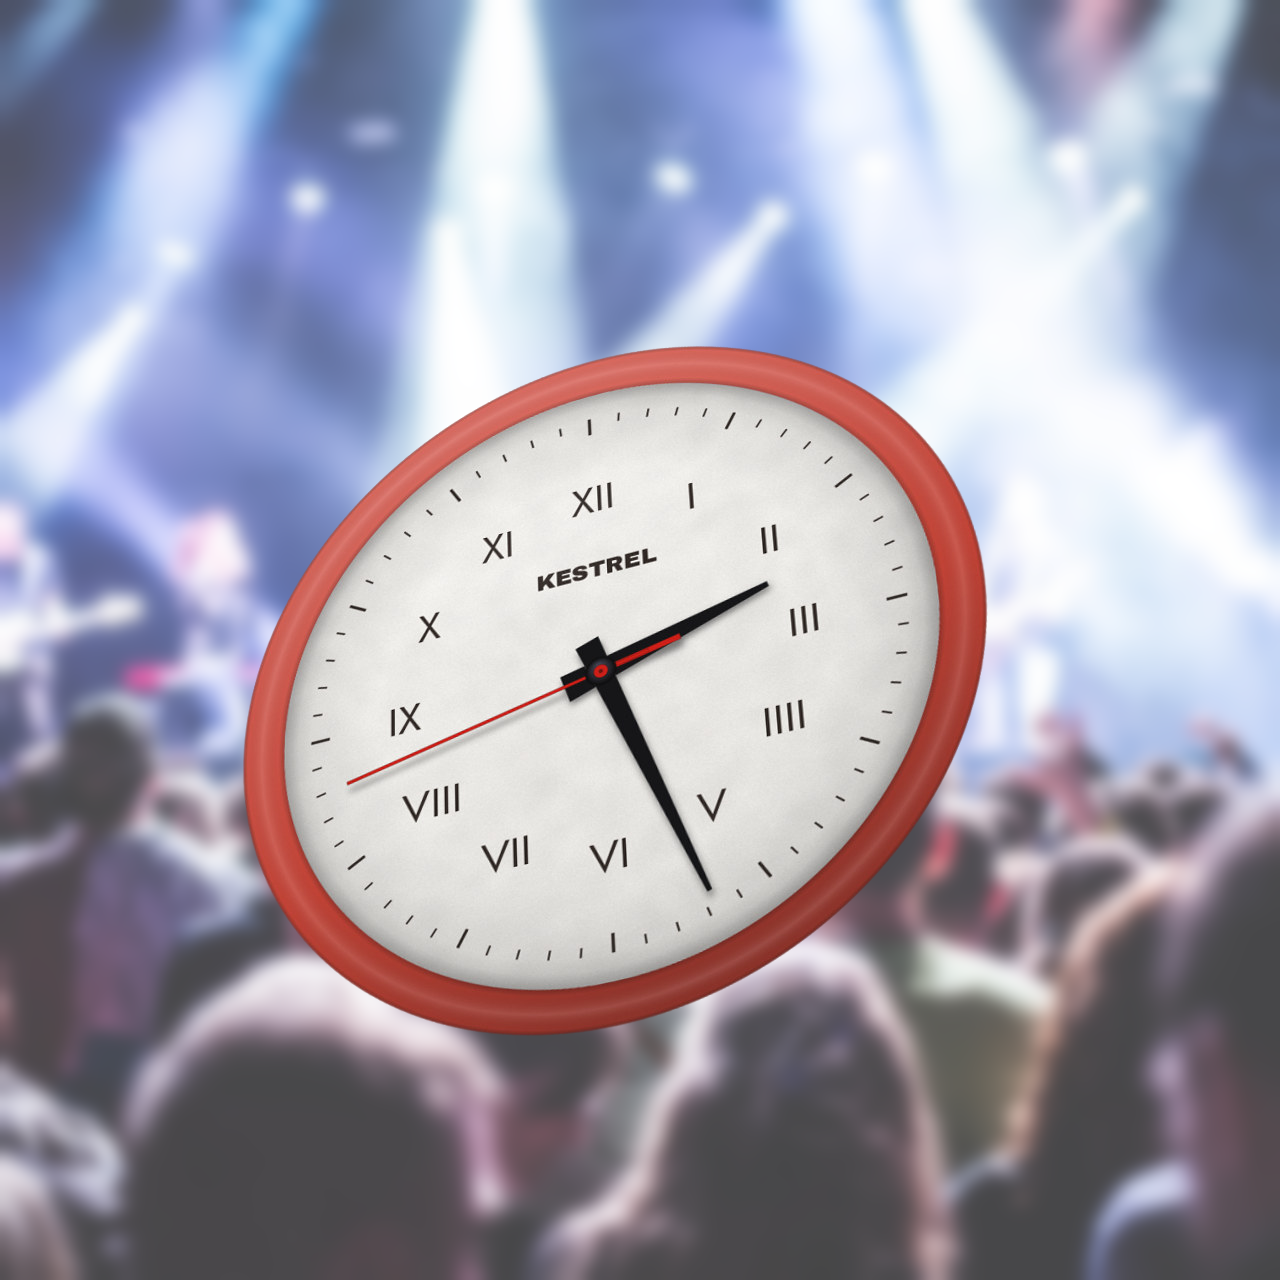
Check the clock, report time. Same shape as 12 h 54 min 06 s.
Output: 2 h 26 min 43 s
